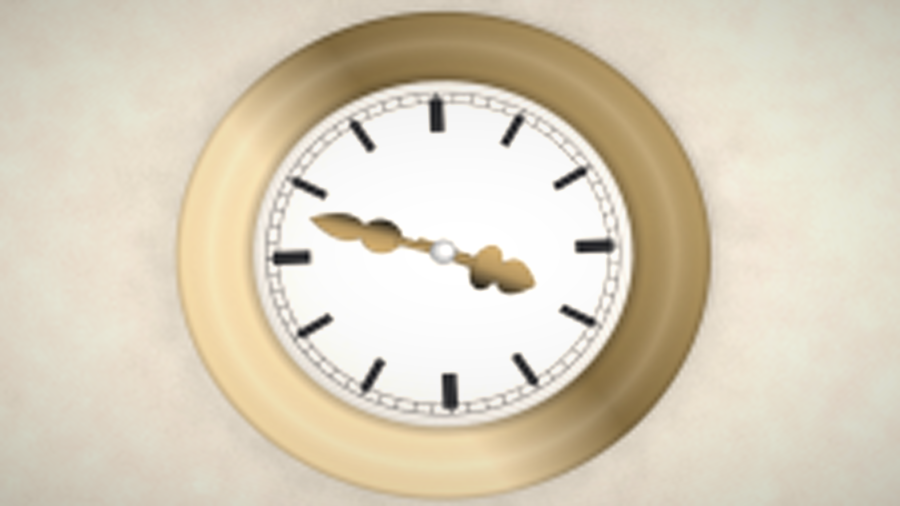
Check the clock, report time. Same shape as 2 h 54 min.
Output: 3 h 48 min
